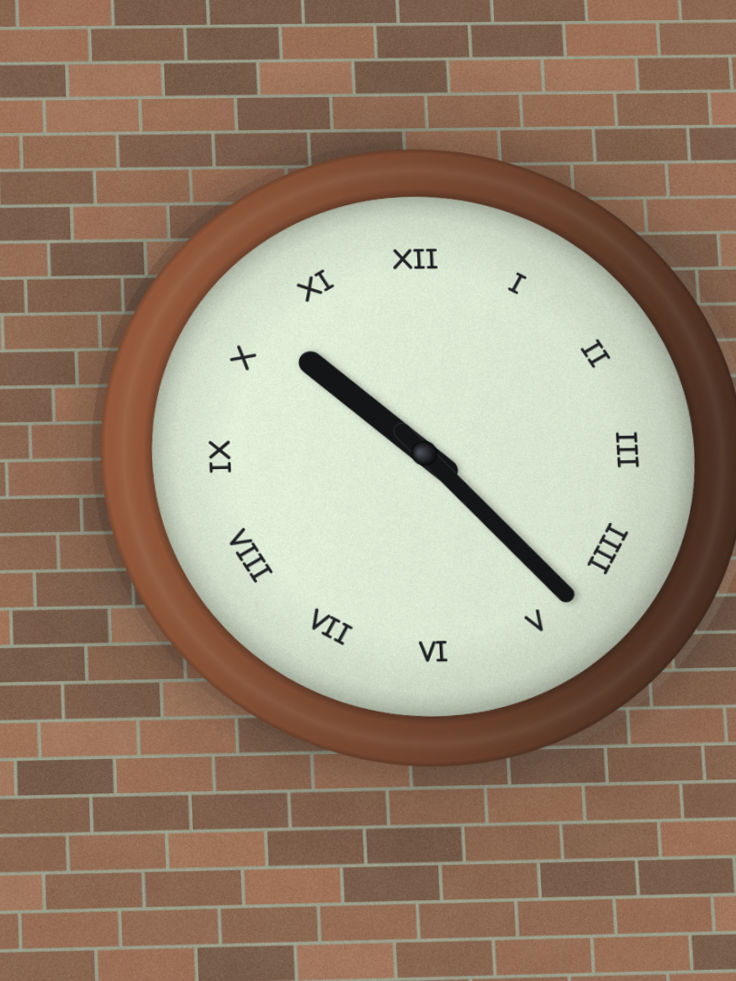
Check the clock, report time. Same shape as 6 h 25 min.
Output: 10 h 23 min
